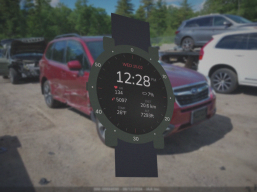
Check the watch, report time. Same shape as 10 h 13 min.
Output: 12 h 28 min
